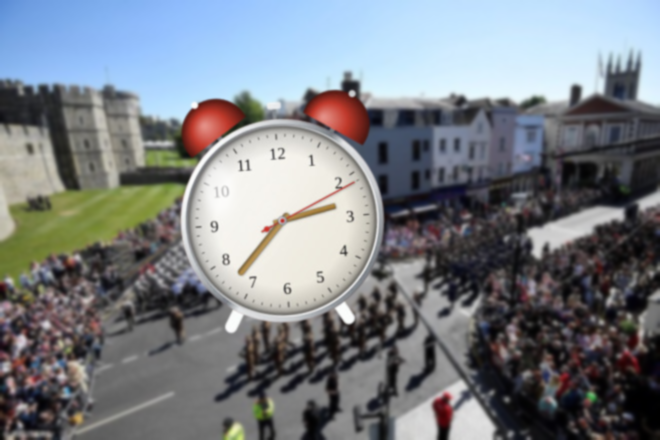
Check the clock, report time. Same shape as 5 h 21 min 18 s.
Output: 2 h 37 min 11 s
